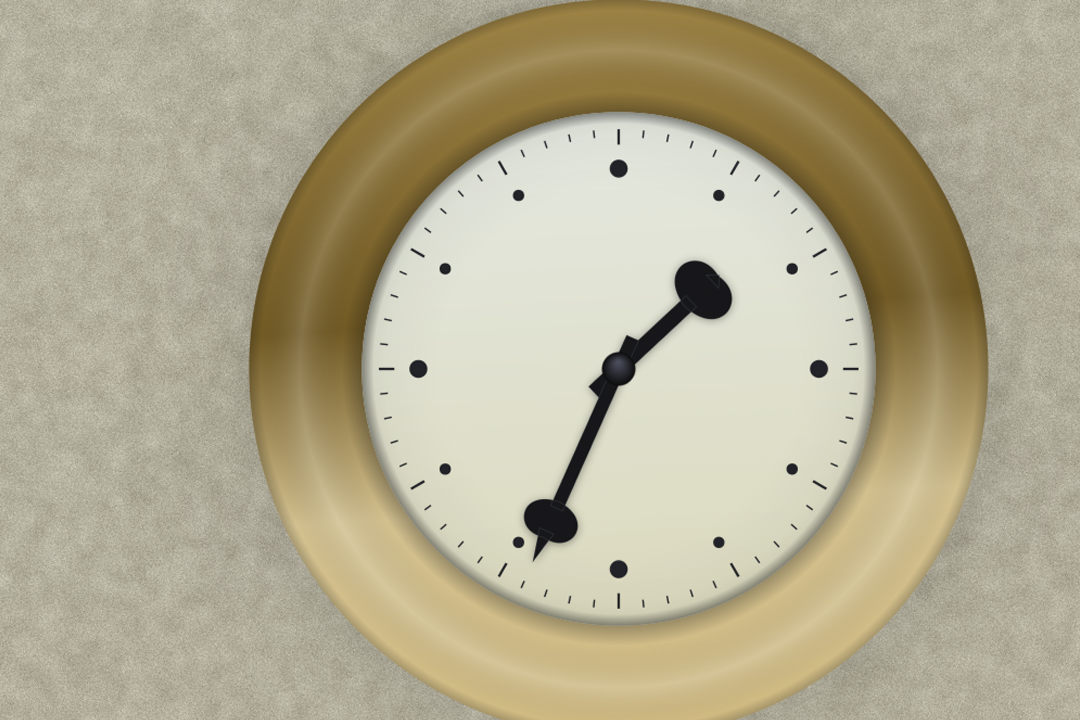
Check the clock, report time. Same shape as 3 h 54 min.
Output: 1 h 34 min
